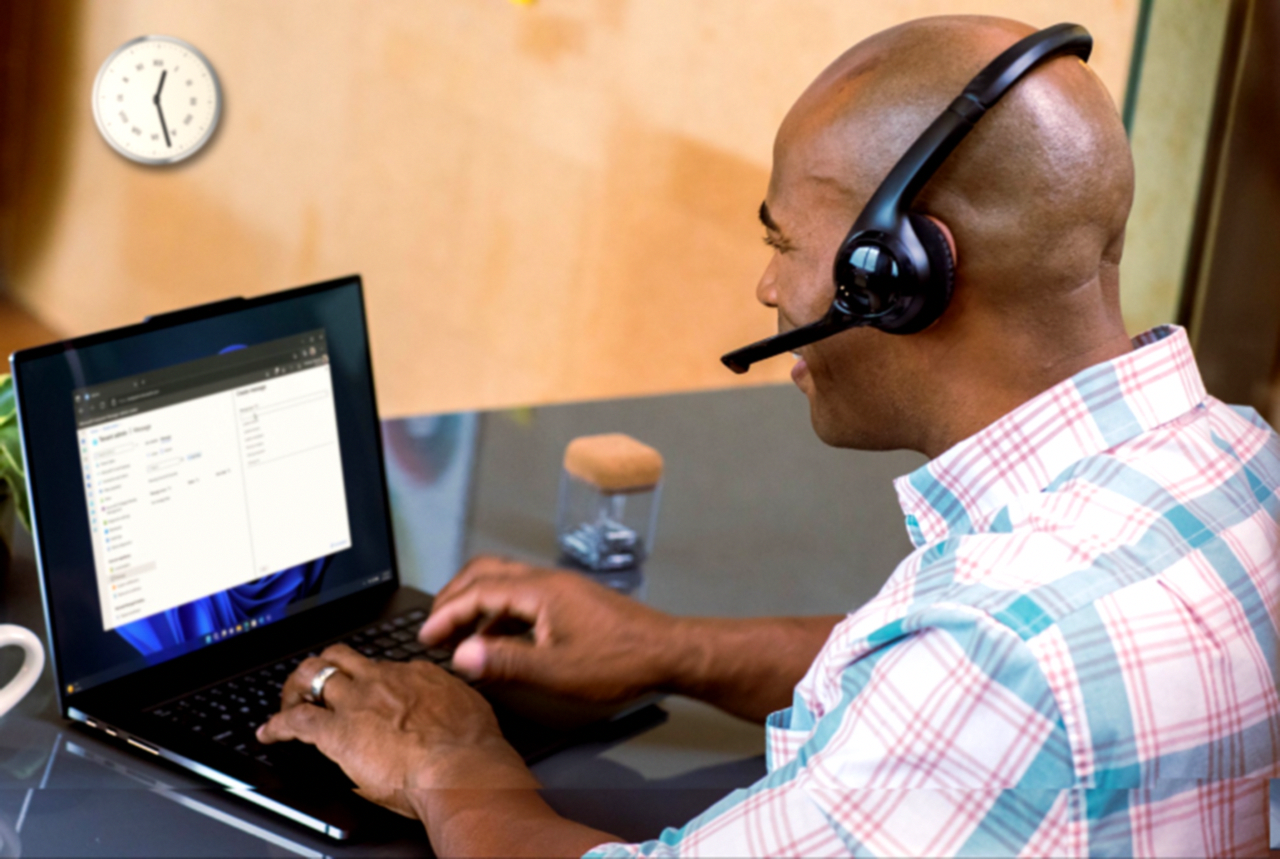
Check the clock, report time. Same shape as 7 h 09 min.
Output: 12 h 27 min
